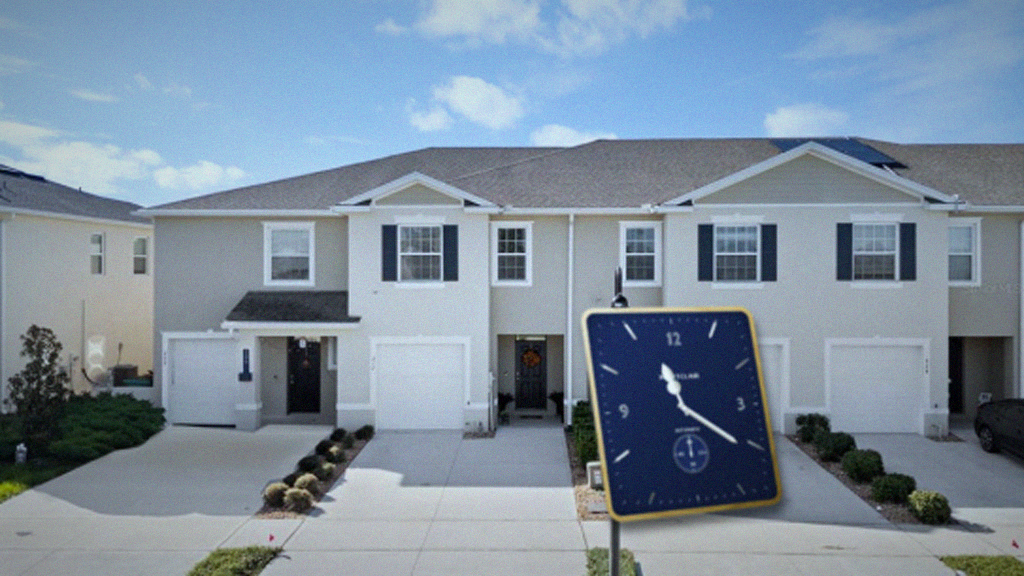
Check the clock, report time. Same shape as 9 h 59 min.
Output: 11 h 21 min
